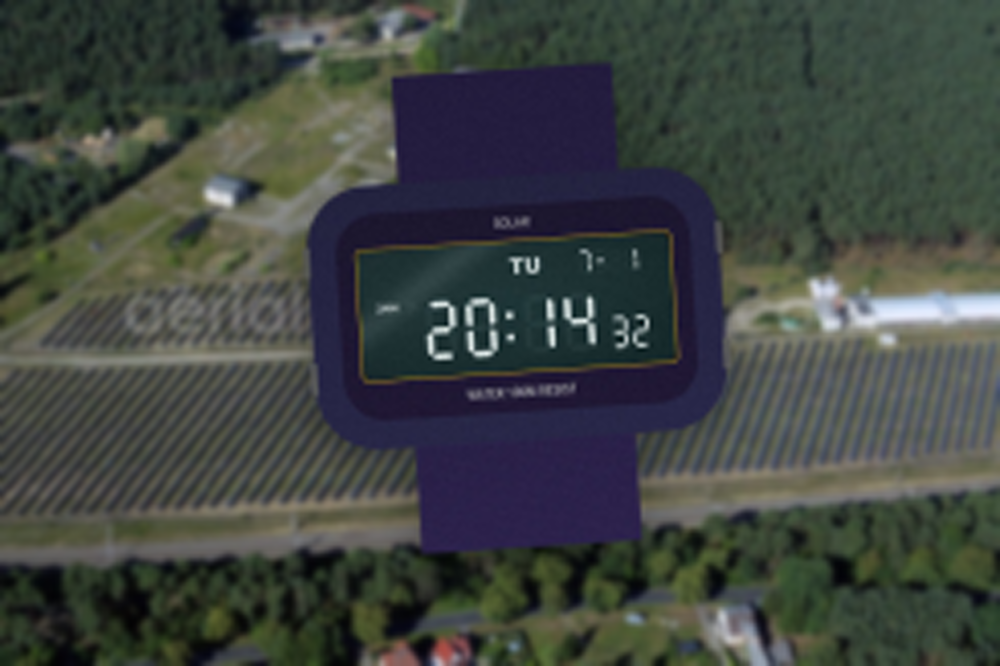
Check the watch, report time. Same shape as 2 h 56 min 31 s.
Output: 20 h 14 min 32 s
